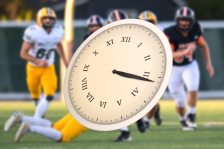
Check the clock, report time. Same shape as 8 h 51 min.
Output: 3 h 16 min
